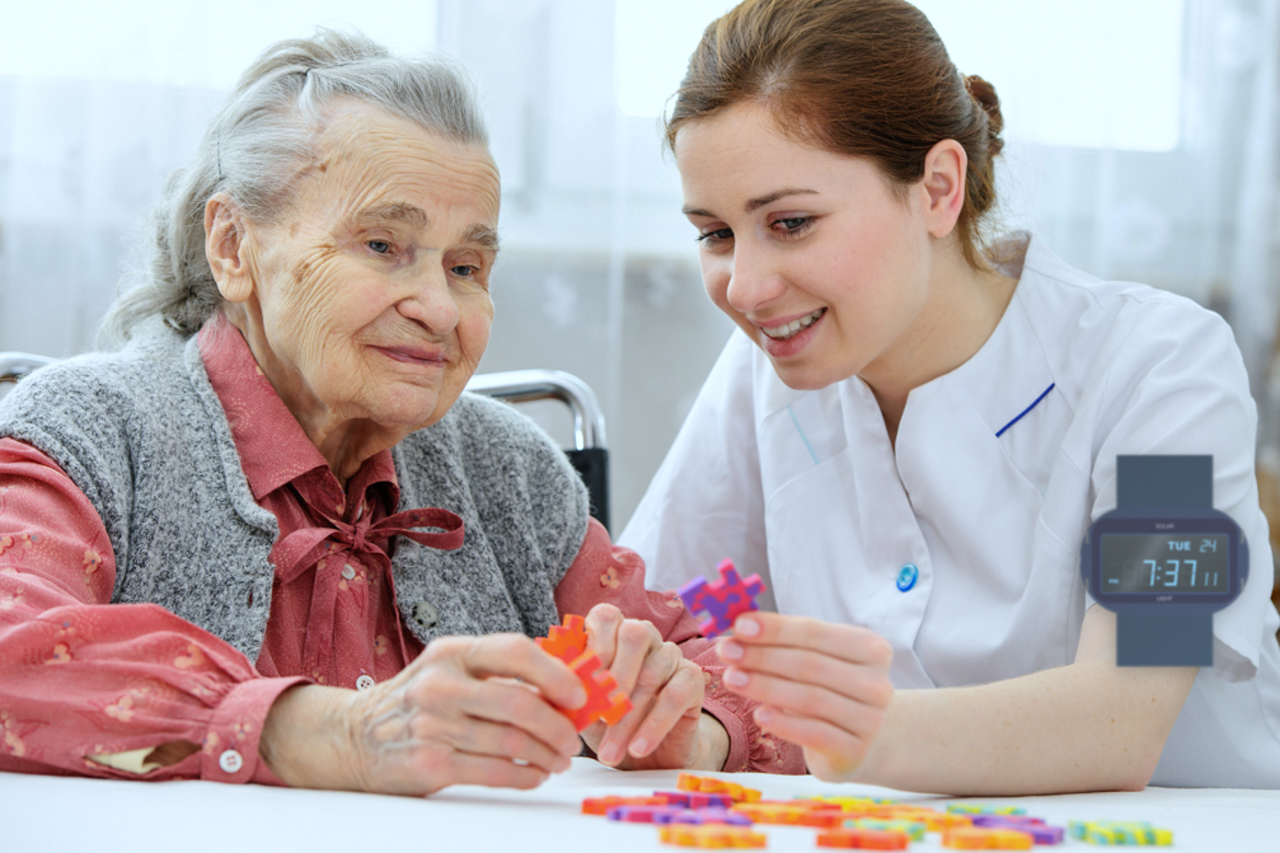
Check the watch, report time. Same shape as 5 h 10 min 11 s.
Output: 7 h 37 min 11 s
